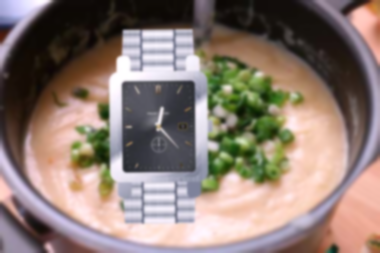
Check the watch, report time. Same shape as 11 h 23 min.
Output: 12 h 23 min
